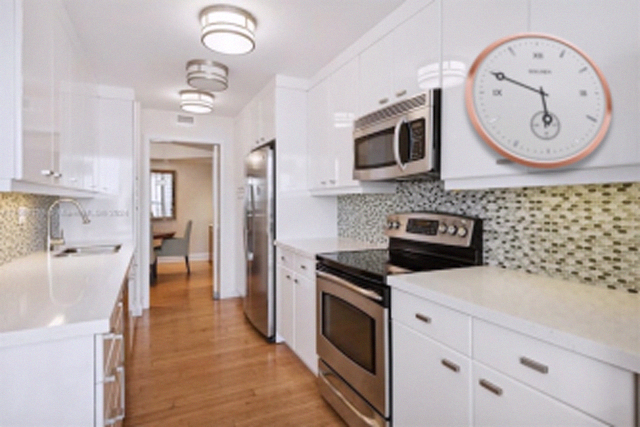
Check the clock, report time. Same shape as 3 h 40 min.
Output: 5 h 49 min
